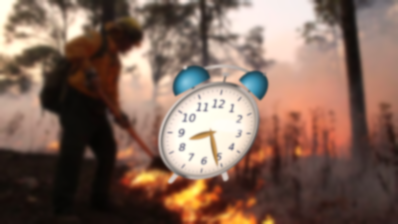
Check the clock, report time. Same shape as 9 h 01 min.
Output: 8 h 26 min
